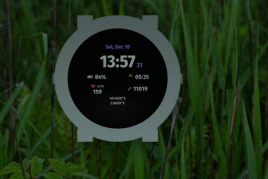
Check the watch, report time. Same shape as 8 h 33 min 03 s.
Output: 13 h 57 min 31 s
